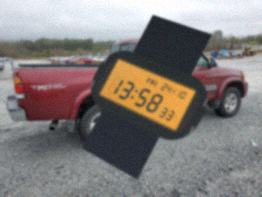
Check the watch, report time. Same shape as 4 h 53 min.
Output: 13 h 58 min
